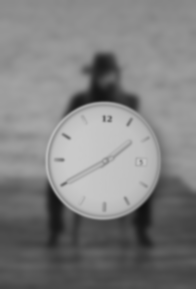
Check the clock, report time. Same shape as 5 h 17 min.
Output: 1 h 40 min
